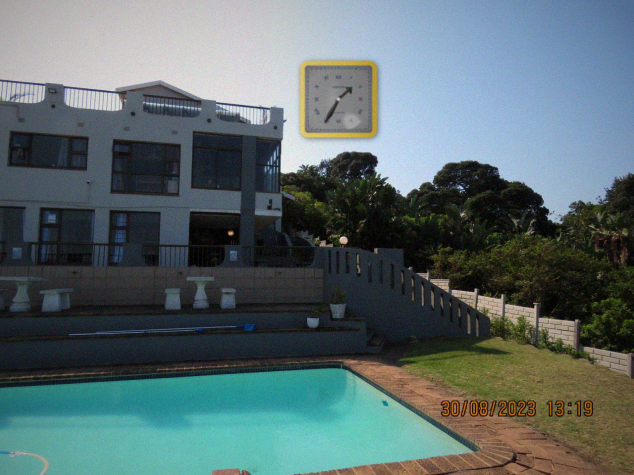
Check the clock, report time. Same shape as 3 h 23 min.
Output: 1 h 35 min
